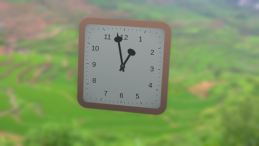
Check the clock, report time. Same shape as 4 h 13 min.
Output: 12 h 58 min
